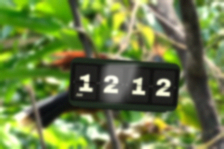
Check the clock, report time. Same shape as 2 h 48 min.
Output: 12 h 12 min
